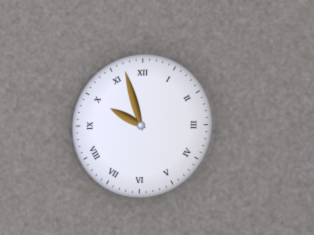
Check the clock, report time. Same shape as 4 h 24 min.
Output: 9 h 57 min
